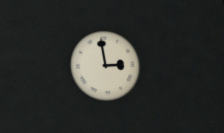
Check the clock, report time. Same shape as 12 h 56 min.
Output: 2 h 59 min
